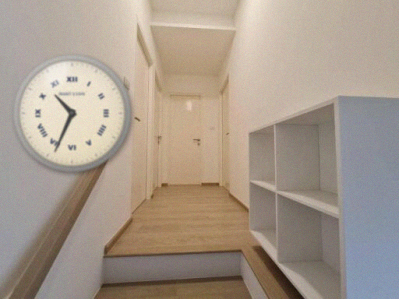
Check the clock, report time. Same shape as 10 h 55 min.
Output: 10 h 34 min
